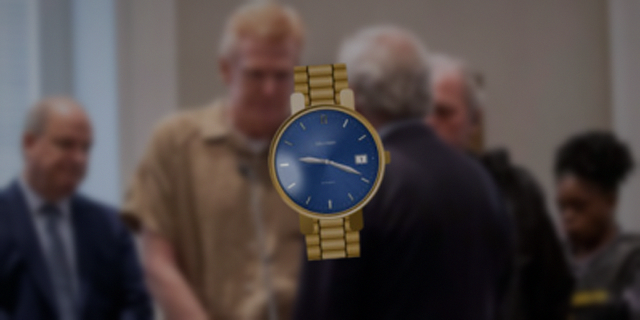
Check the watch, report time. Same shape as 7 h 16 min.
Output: 9 h 19 min
